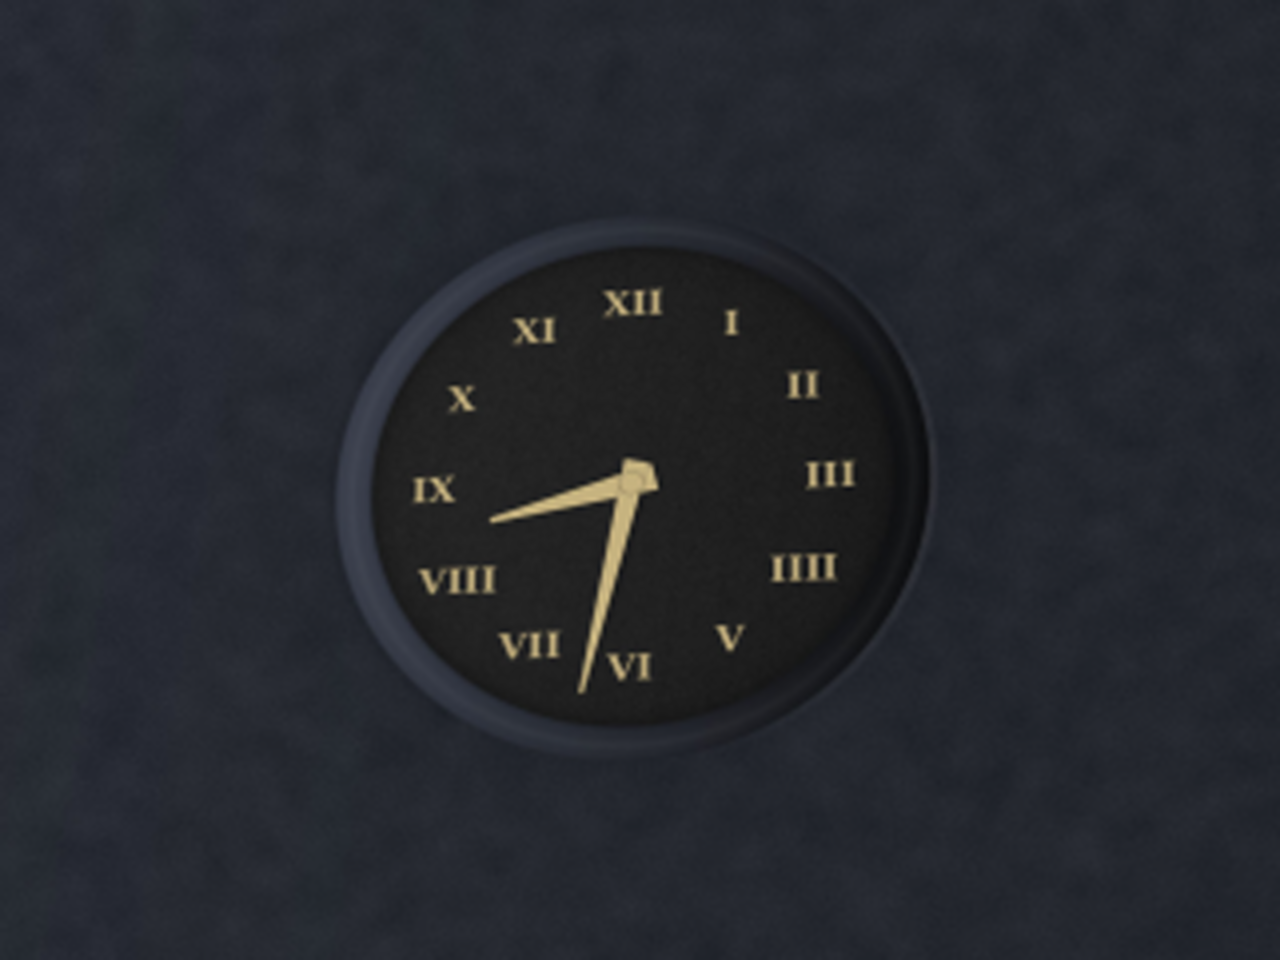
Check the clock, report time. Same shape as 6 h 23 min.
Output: 8 h 32 min
